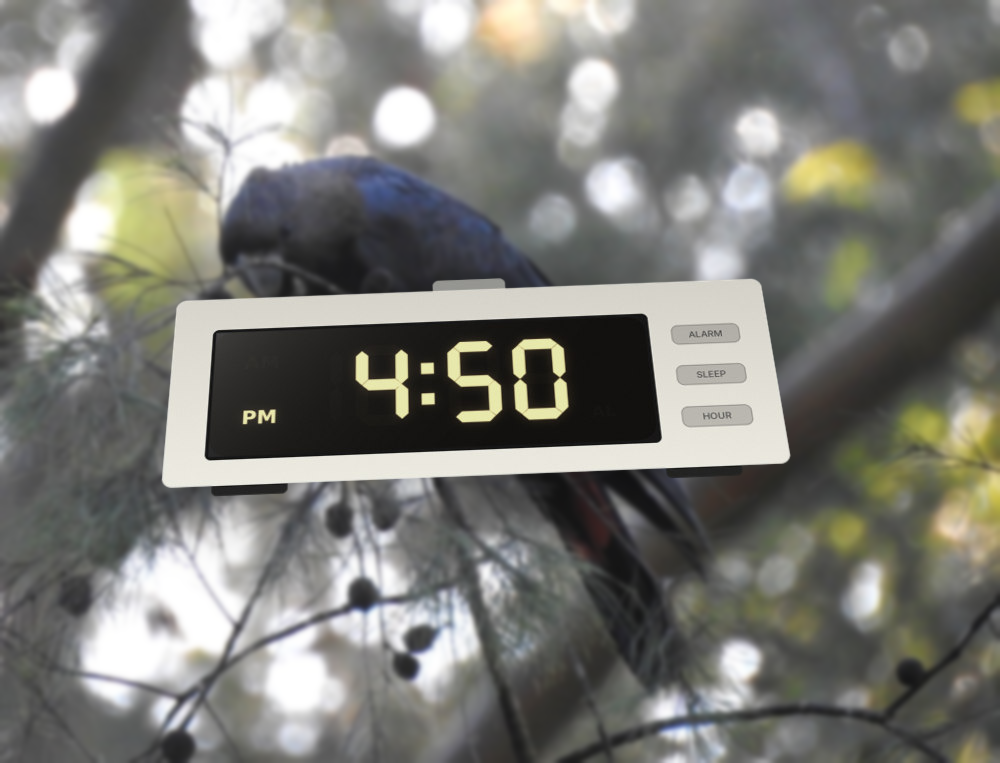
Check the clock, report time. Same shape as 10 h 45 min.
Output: 4 h 50 min
